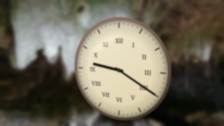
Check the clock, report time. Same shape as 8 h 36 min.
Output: 9 h 20 min
